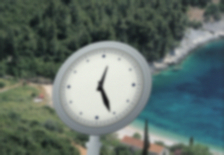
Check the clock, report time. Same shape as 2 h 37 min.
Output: 12 h 26 min
